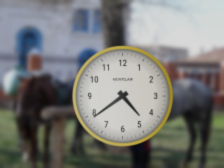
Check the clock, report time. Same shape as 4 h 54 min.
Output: 4 h 39 min
